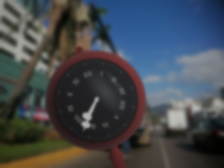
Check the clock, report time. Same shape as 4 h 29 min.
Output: 7 h 37 min
